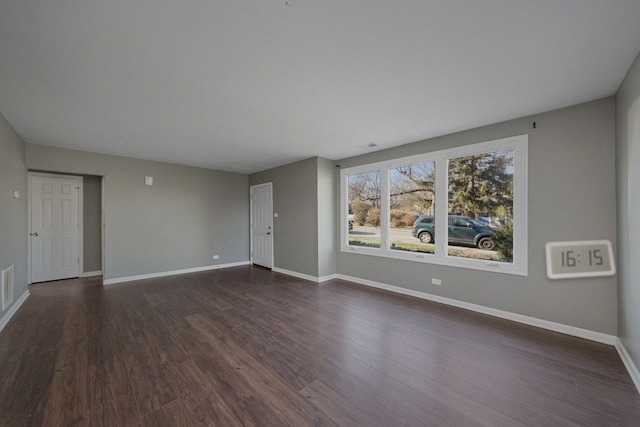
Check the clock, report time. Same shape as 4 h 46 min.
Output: 16 h 15 min
